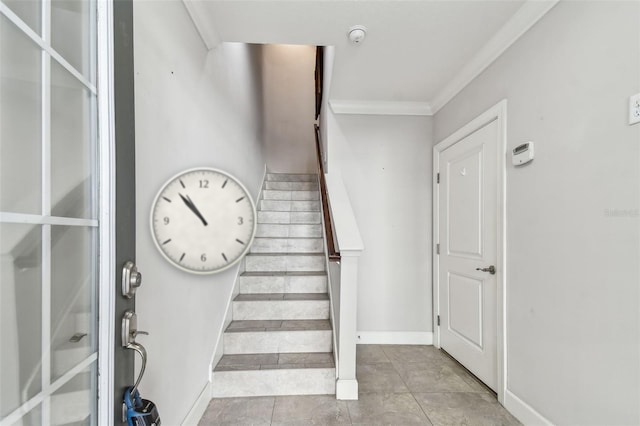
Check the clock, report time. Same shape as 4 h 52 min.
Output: 10 h 53 min
